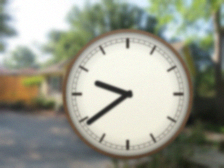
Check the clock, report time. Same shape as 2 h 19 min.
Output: 9 h 39 min
